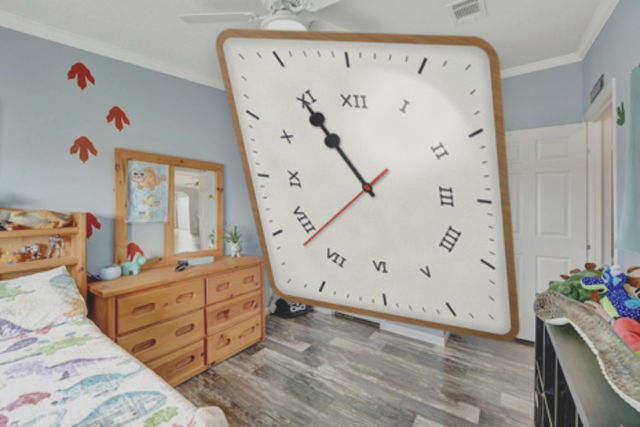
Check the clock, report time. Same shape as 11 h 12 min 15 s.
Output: 10 h 54 min 38 s
